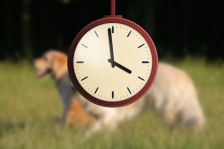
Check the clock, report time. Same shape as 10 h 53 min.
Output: 3 h 59 min
